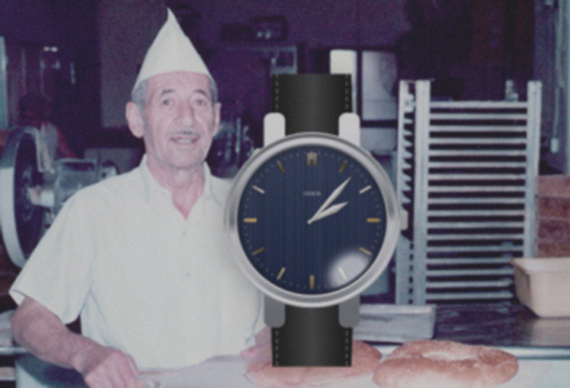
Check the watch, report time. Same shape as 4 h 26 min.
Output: 2 h 07 min
